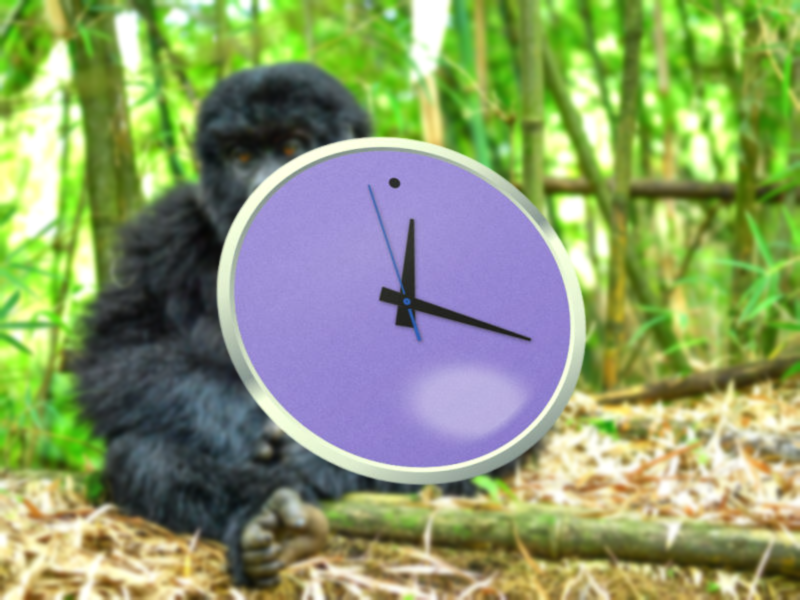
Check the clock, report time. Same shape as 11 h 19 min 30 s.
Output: 12 h 17 min 58 s
